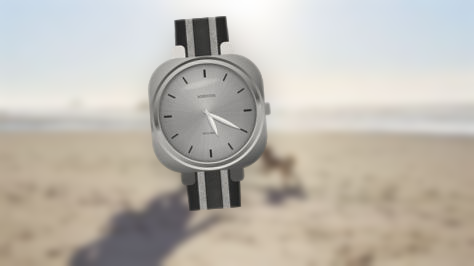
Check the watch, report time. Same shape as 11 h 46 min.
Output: 5 h 20 min
